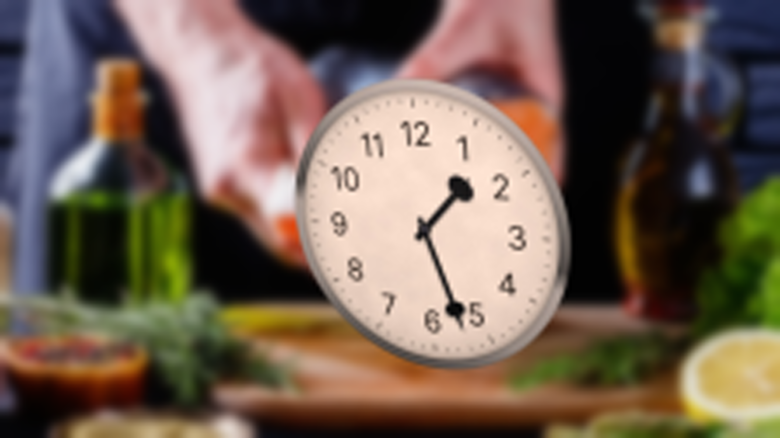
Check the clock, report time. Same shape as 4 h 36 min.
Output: 1 h 27 min
